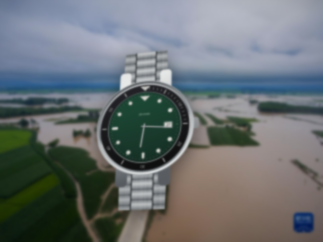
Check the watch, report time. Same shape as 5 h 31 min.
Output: 6 h 16 min
